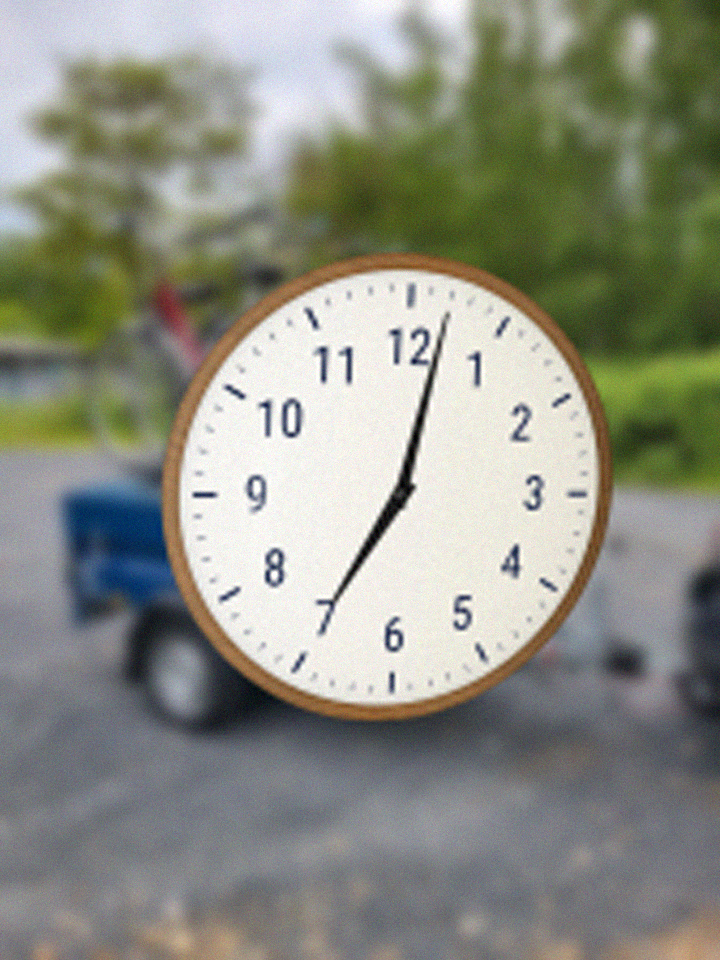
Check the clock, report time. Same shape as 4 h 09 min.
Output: 7 h 02 min
